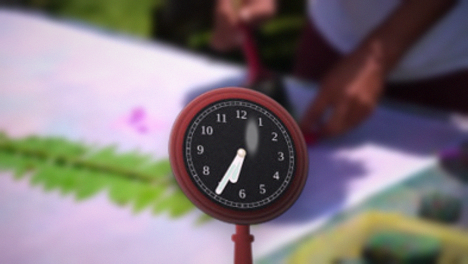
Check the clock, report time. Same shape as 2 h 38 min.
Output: 6 h 35 min
